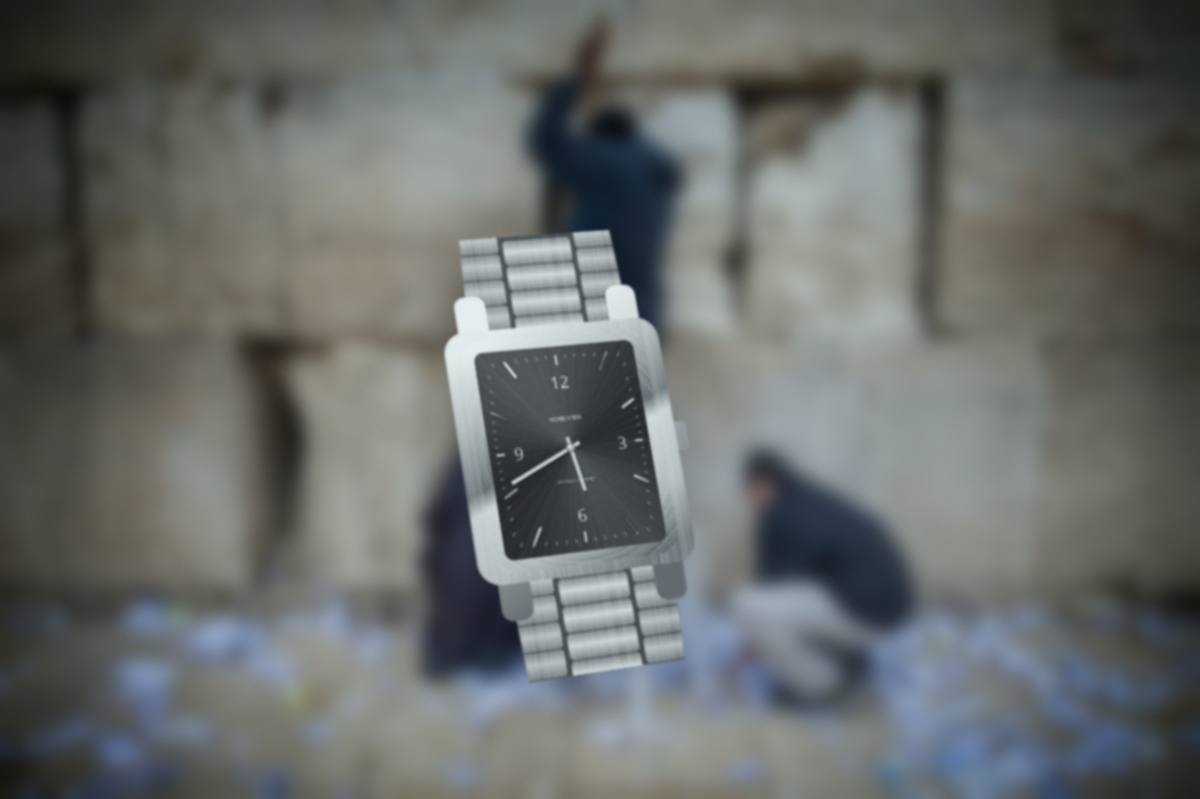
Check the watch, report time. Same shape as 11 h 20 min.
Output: 5 h 41 min
